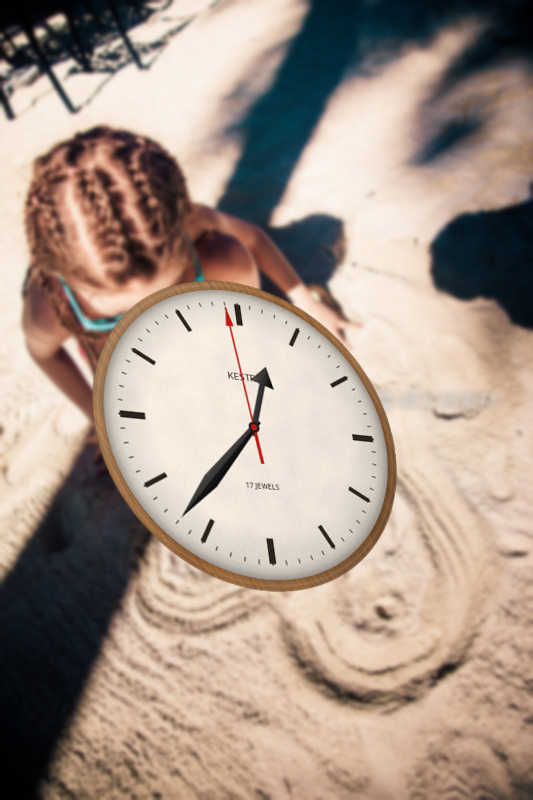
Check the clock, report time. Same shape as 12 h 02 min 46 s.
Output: 12 h 36 min 59 s
